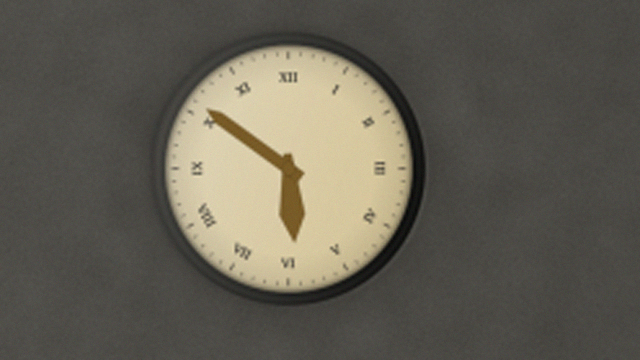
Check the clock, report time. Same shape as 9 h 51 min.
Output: 5 h 51 min
